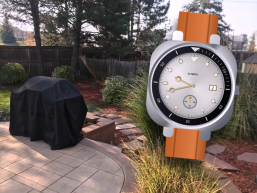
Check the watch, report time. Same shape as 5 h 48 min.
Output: 9 h 42 min
